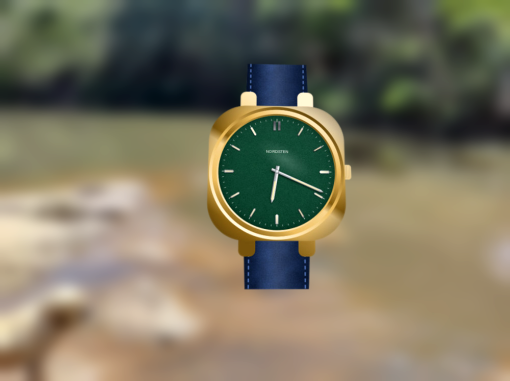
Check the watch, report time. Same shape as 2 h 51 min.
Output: 6 h 19 min
